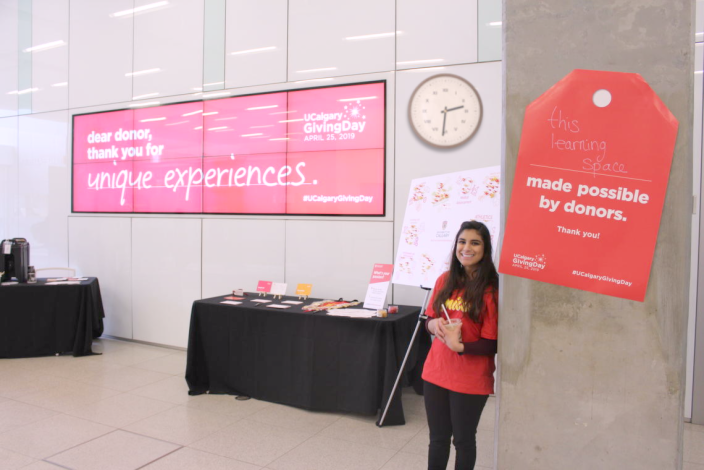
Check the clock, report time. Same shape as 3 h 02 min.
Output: 2 h 31 min
